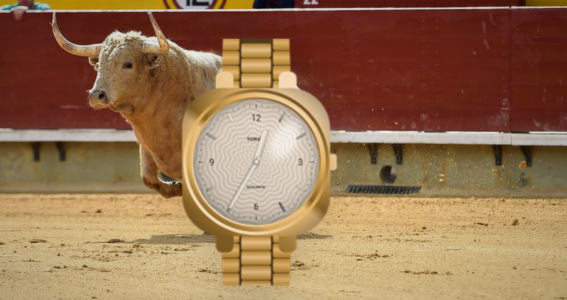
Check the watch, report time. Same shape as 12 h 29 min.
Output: 12 h 35 min
